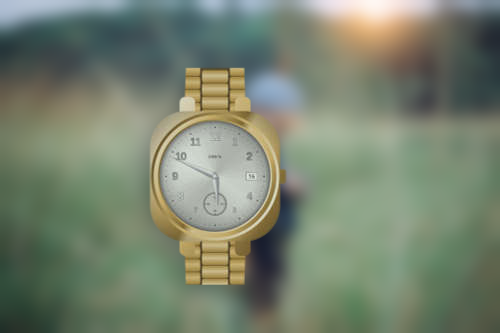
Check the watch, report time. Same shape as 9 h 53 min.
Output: 5 h 49 min
